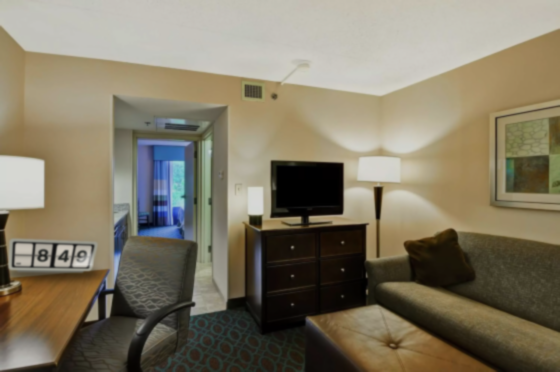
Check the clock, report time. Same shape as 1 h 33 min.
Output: 8 h 49 min
